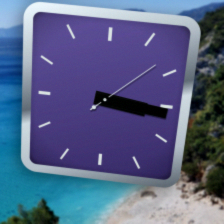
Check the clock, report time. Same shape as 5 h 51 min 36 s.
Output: 3 h 16 min 08 s
